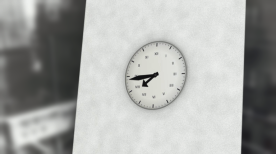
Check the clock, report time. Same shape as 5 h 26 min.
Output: 7 h 44 min
